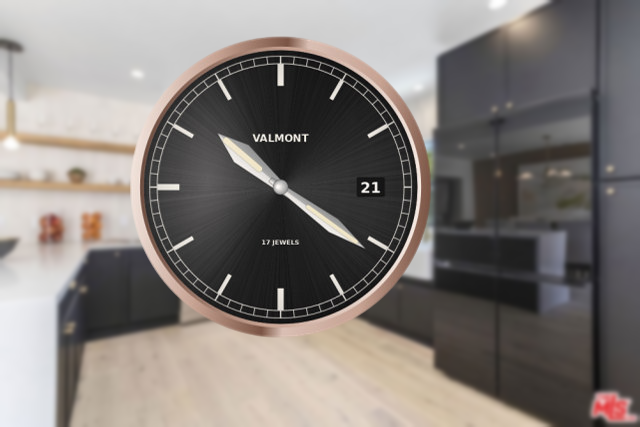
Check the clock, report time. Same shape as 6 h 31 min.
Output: 10 h 21 min
